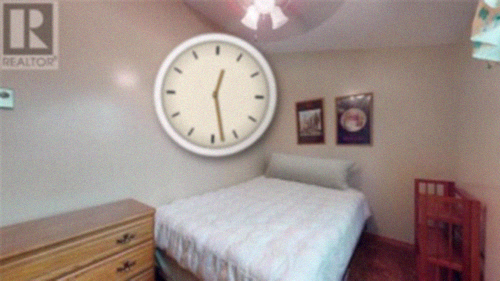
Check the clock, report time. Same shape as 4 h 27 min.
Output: 12 h 28 min
